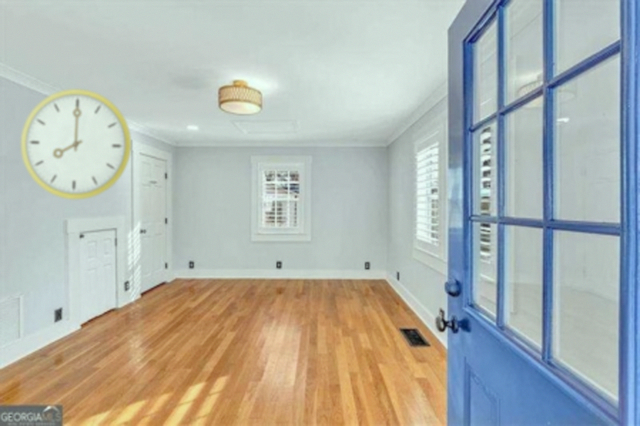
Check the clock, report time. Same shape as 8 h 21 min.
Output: 8 h 00 min
